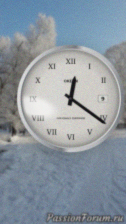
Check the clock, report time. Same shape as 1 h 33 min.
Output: 12 h 21 min
